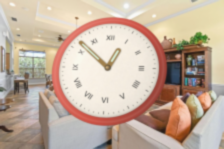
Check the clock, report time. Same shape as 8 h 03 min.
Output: 12 h 52 min
